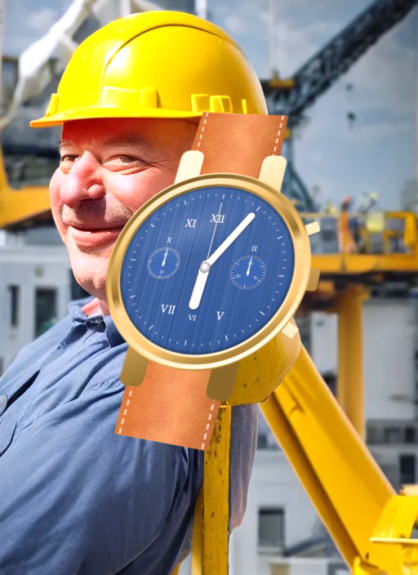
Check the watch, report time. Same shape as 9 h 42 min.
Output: 6 h 05 min
